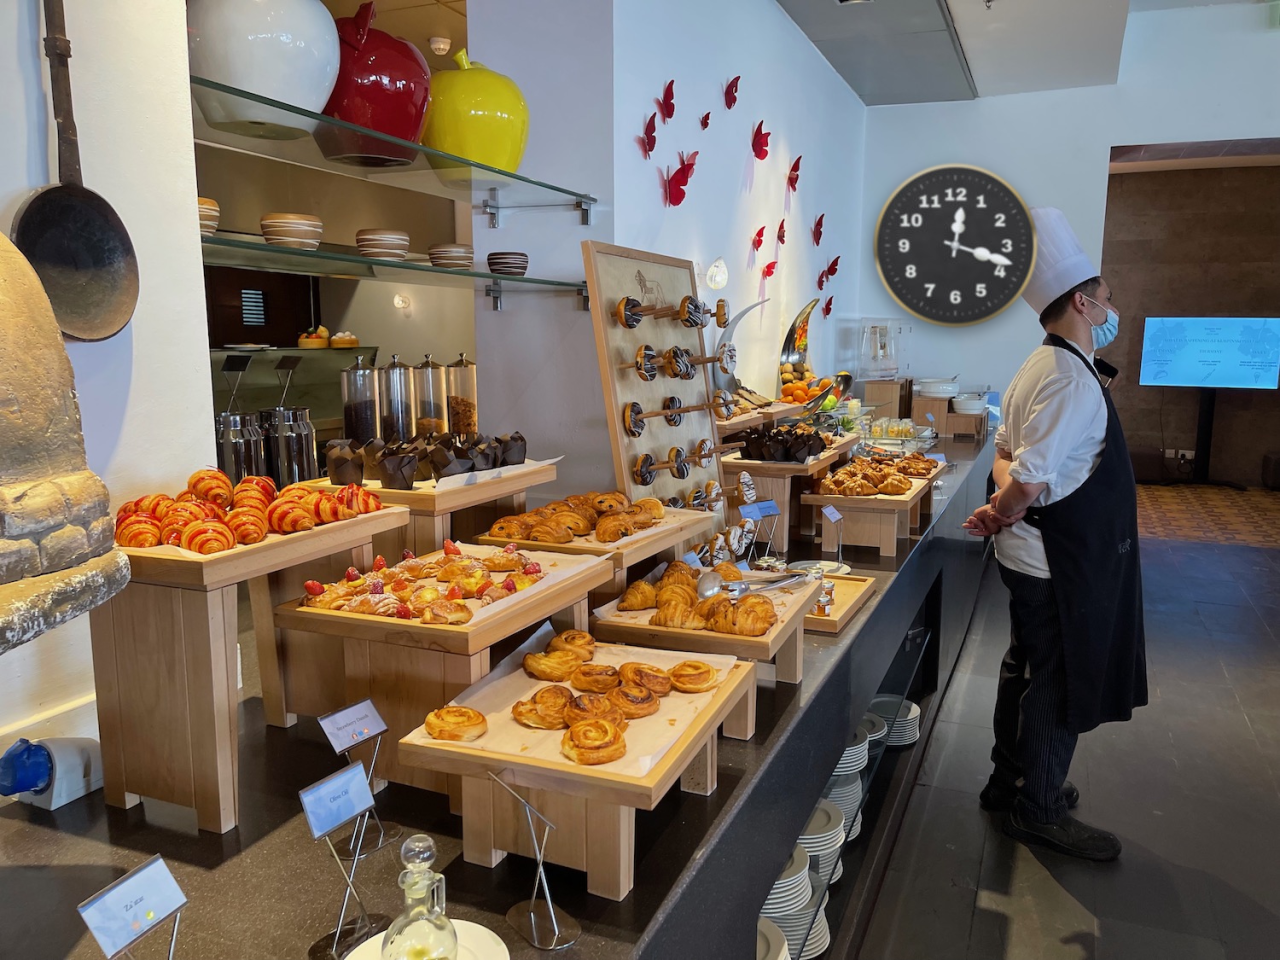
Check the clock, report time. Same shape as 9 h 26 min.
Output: 12 h 18 min
